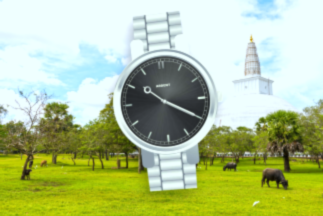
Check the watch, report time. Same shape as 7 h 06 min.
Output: 10 h 20 min
